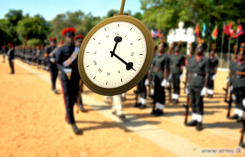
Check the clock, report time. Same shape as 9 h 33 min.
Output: 12 h 20 min
